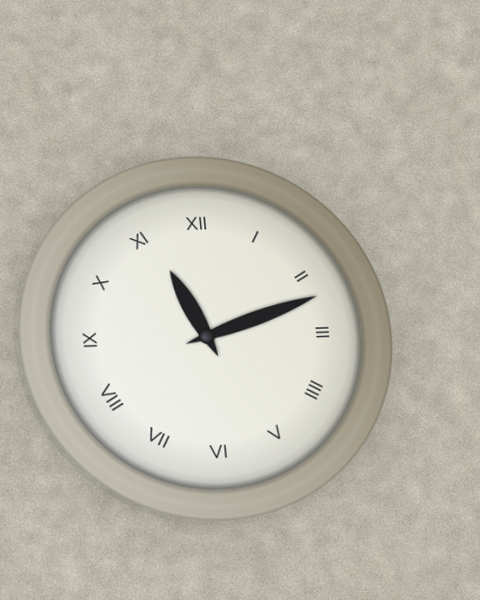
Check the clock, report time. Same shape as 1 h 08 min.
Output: 11 h 12 min
